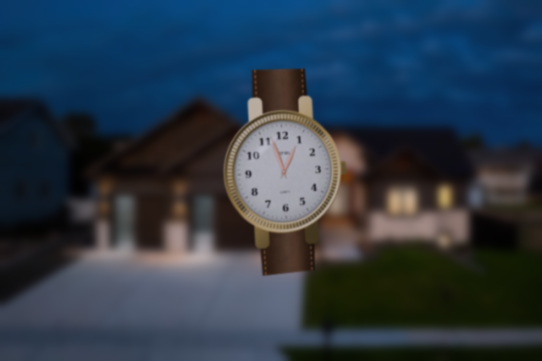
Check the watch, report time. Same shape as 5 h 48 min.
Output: 12 h 57 min
